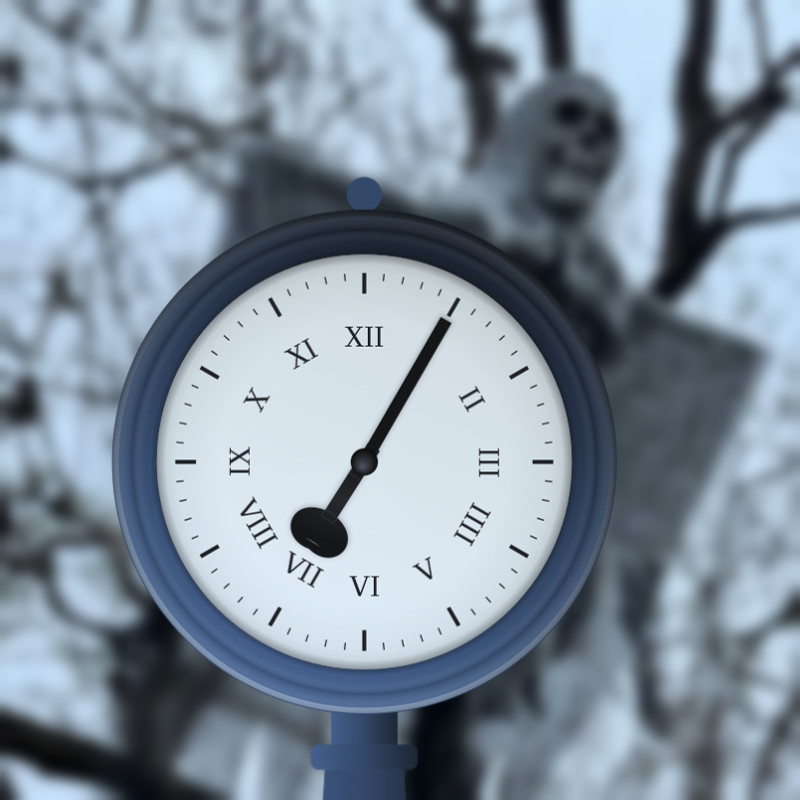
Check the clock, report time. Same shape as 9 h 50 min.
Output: 7 h 05 min
